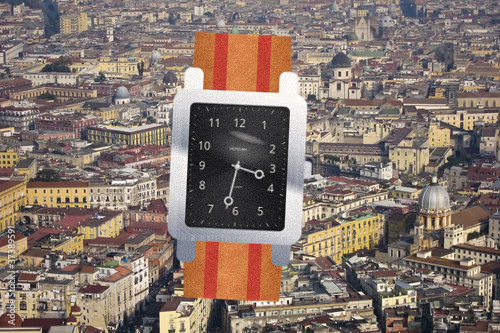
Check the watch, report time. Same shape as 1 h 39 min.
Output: 3 h 32 min
